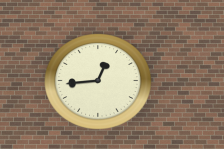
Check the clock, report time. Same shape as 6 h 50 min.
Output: 12 h 44 min
